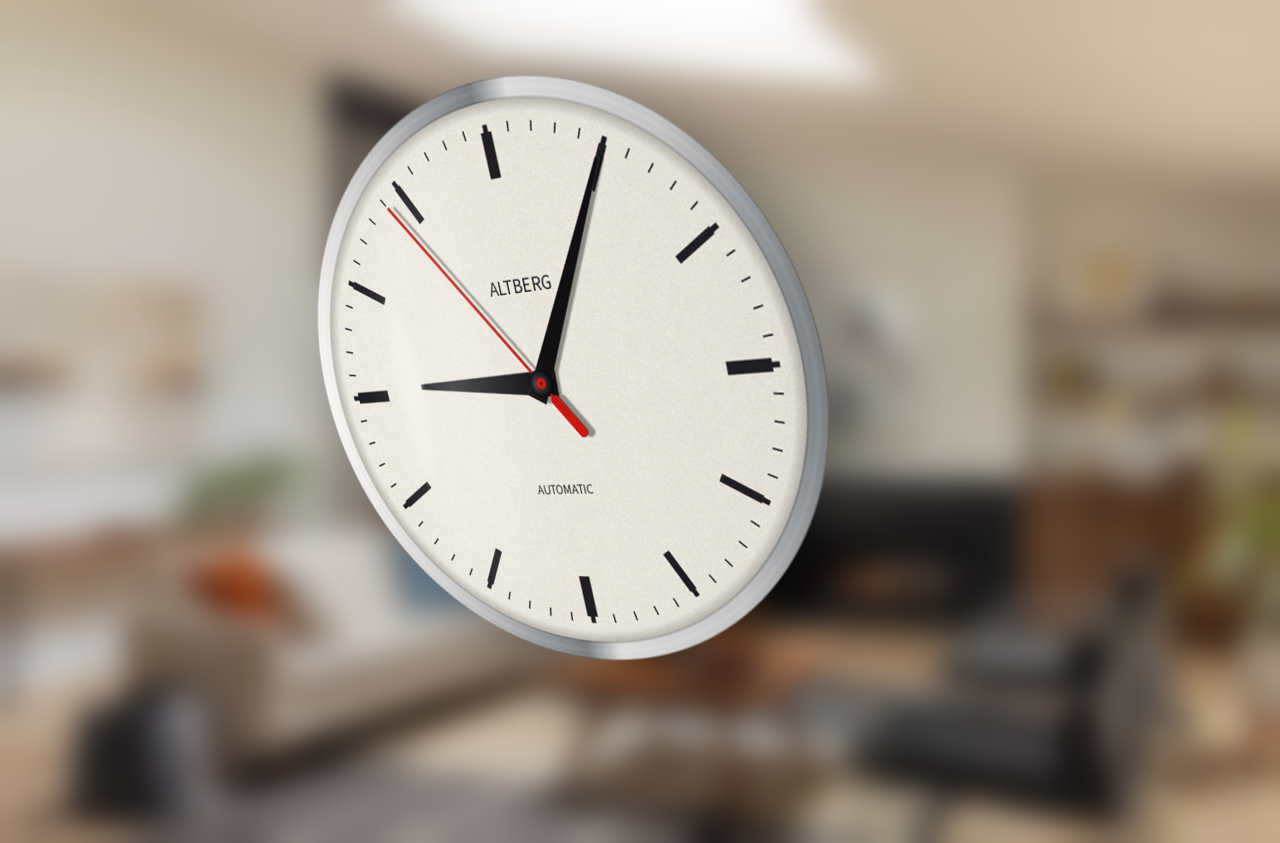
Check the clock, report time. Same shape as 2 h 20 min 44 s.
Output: 9 h 04 min 54 s
